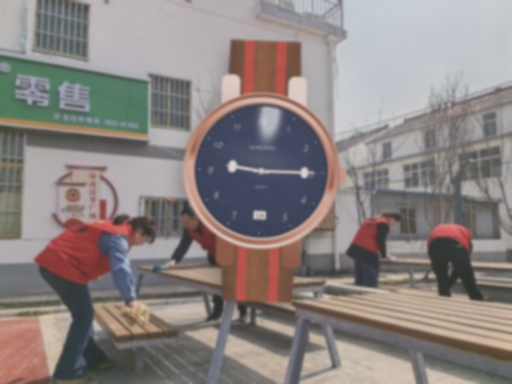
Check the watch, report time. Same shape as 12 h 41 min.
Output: 9 h 15 min
